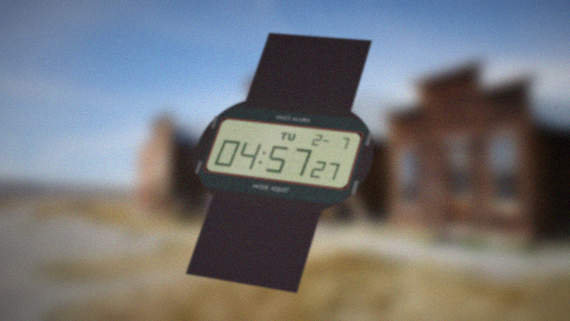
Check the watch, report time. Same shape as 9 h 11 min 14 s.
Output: 4 h 57 min 27 s
